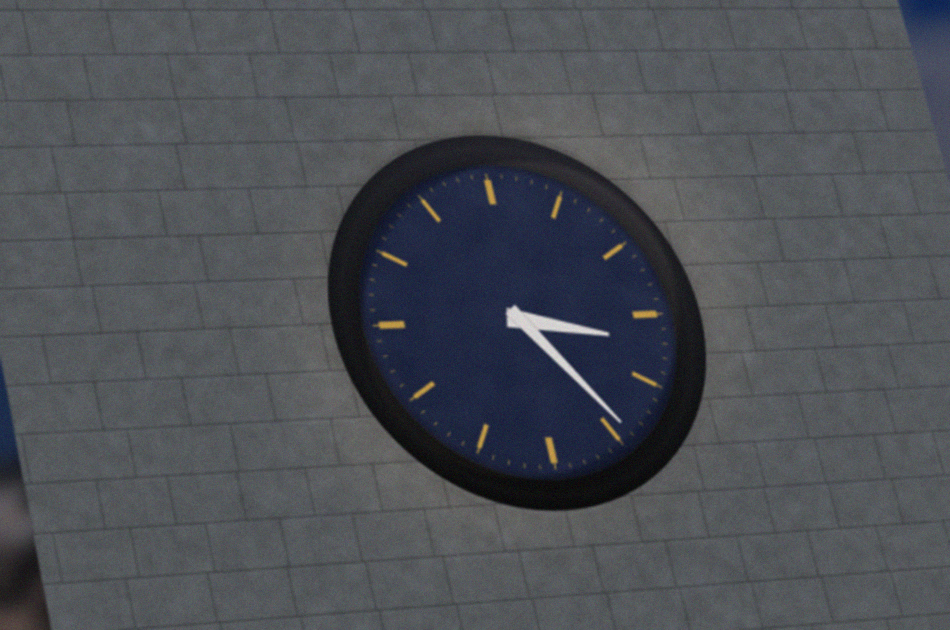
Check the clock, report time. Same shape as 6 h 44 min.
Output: 3 h 24 min
